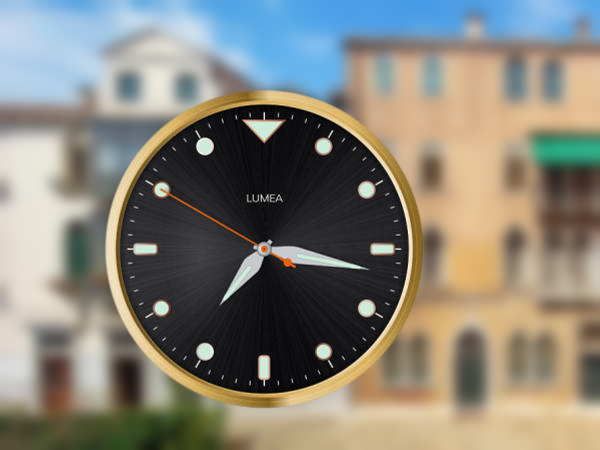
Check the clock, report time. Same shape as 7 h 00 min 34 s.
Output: 7 h 16 min 50 s
